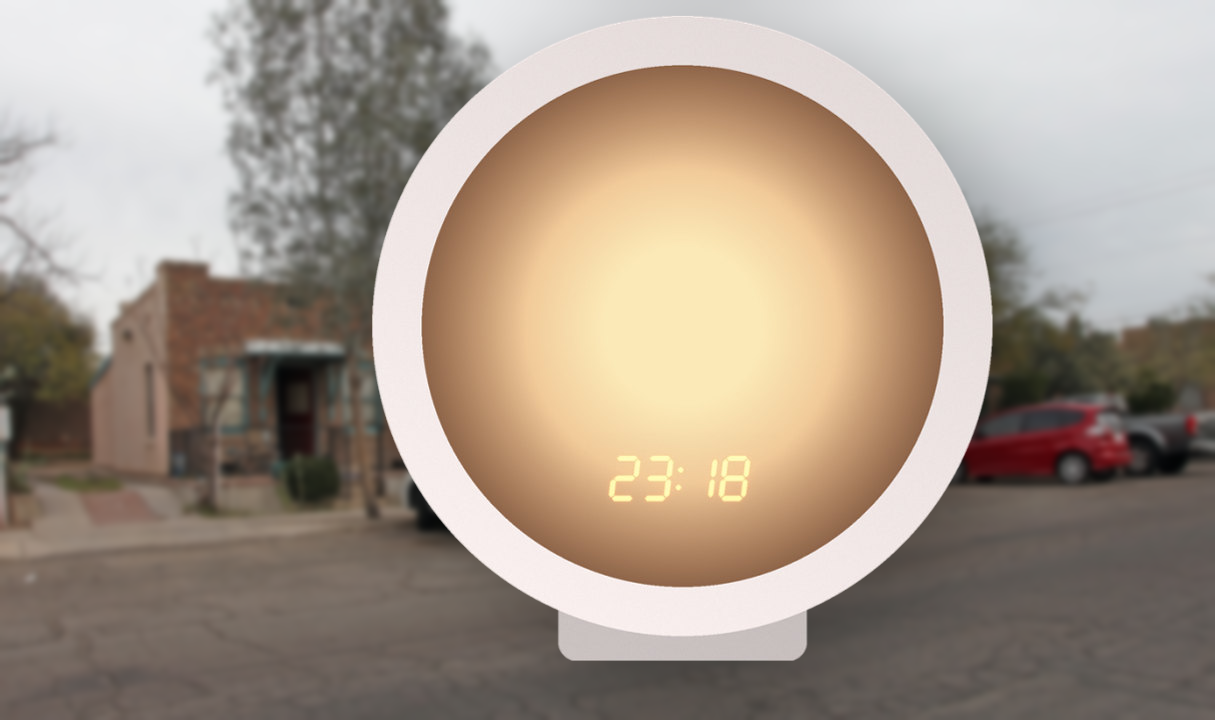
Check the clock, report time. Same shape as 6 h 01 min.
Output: 23 h 18 min
